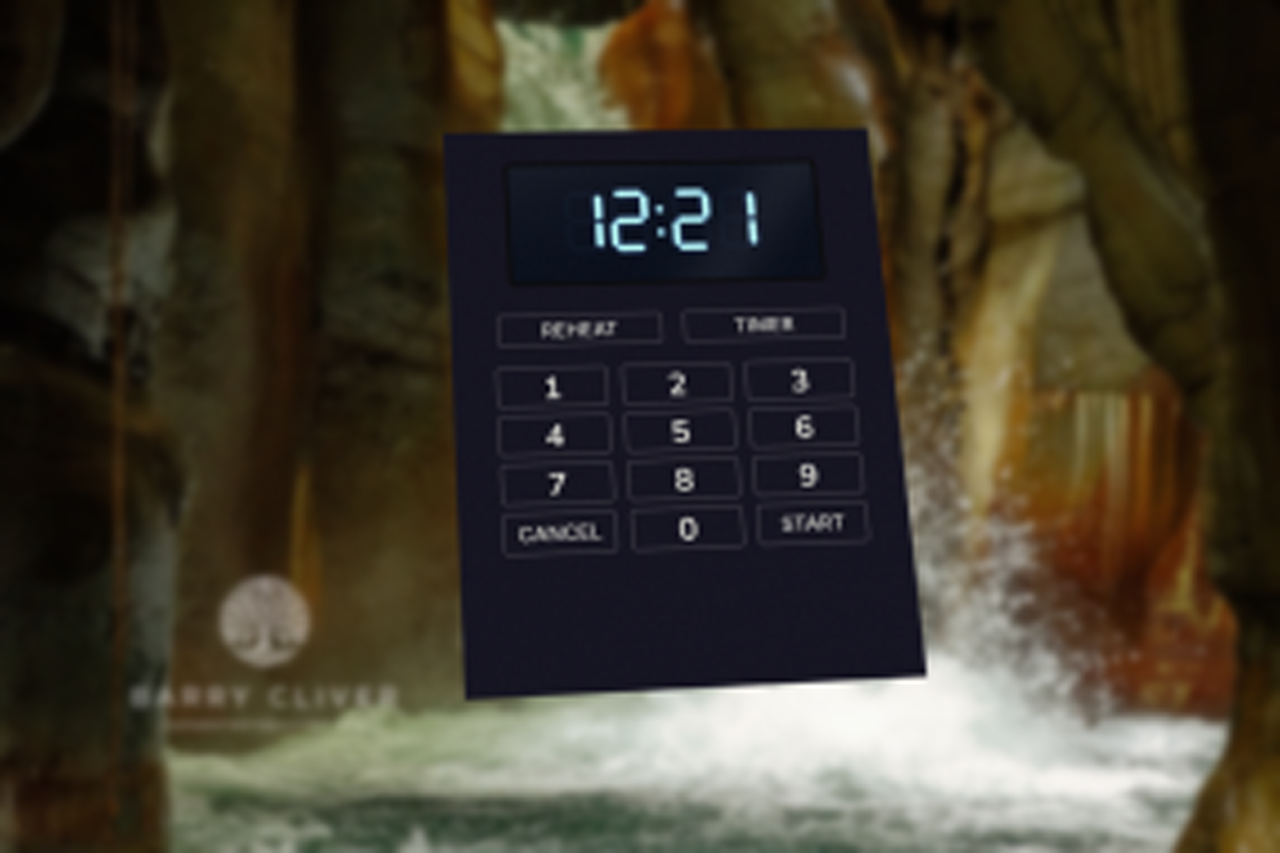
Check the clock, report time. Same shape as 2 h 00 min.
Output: 12 h 21 min
